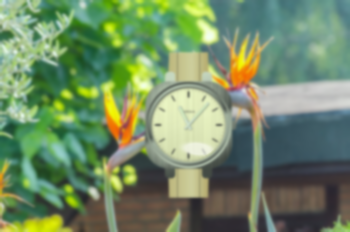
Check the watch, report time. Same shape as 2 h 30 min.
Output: 11 h 07 min
